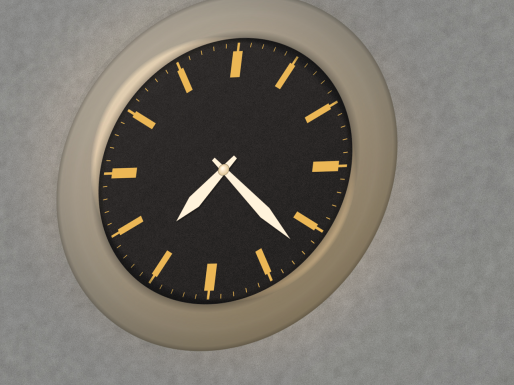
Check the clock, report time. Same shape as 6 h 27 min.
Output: 7 h 22 min
